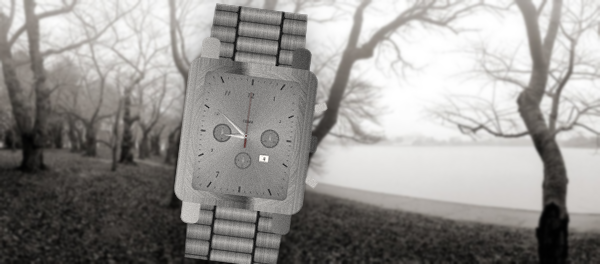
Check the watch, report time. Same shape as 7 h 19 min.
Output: 8 h 51 min
